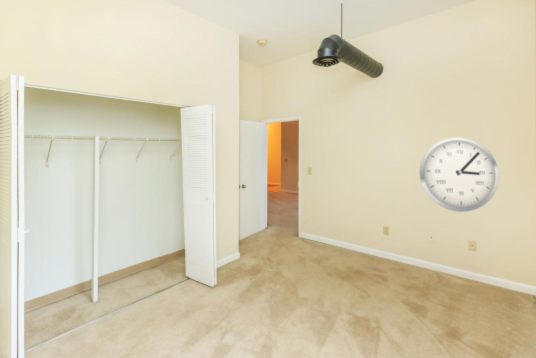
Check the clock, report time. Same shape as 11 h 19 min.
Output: 3 h 07 min
